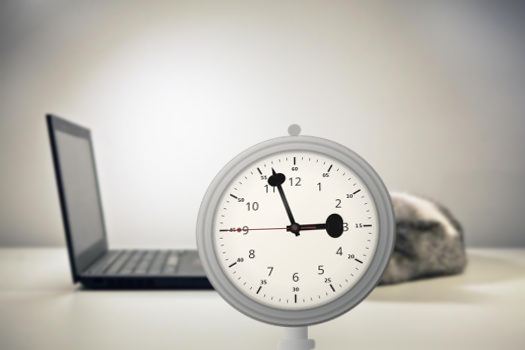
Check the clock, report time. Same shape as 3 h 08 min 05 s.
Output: 2 h 56 min 45 s
